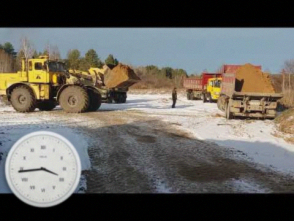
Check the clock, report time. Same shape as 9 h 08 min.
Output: 3 h 44 min
